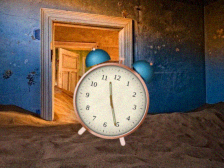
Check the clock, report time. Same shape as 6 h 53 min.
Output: 11 h 26 min
